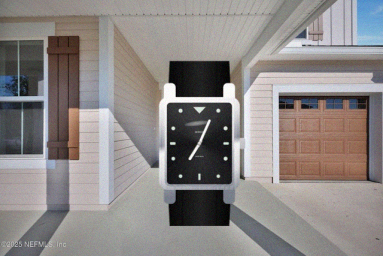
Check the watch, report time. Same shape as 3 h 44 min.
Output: 7 h 04 min
